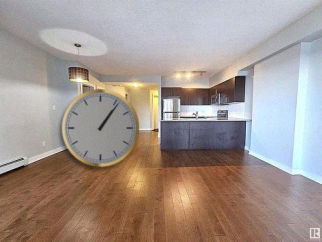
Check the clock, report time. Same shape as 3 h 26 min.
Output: 1 h 06 min
